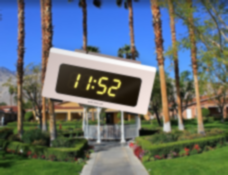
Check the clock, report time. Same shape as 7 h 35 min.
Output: 11 h 52 min
